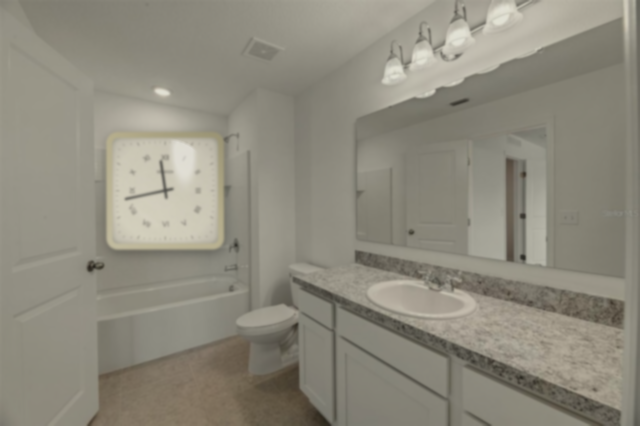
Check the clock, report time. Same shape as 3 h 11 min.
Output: 11 h 43 min
